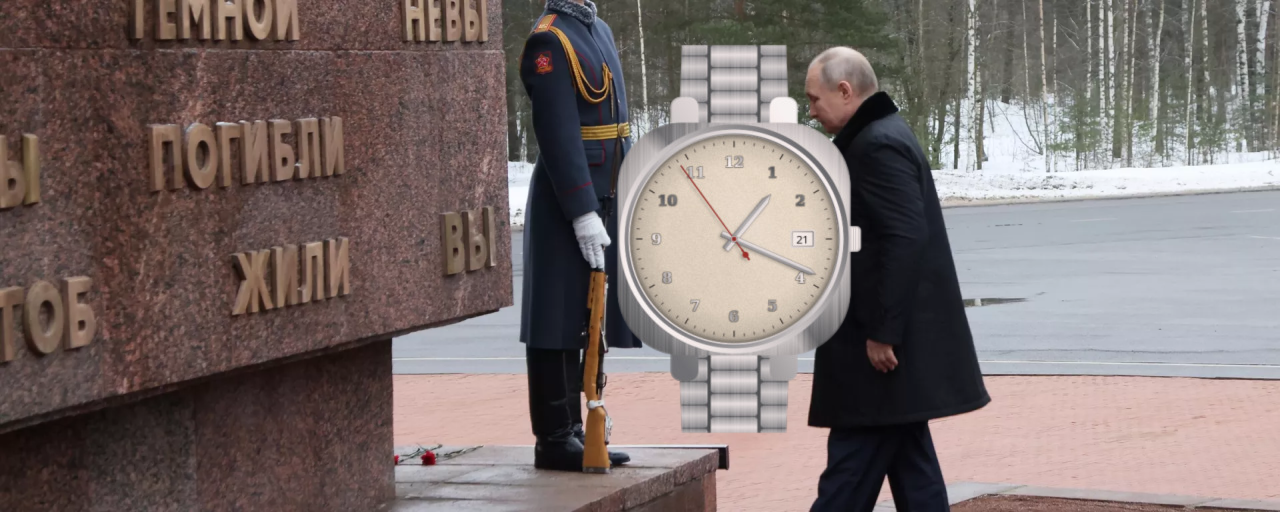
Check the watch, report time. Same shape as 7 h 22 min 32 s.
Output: 1 h 18 min 54 s
